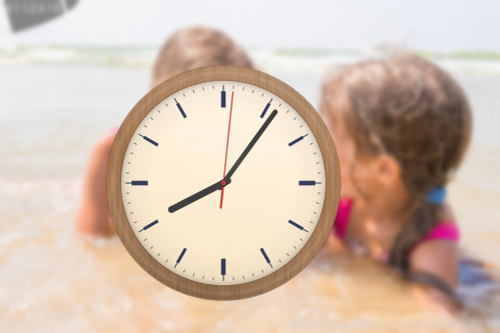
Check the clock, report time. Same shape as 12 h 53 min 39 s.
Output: 8 h 06 min 01 s
